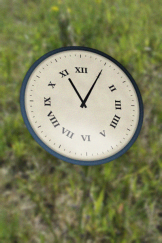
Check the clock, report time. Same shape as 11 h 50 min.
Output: 11 h 05 min
